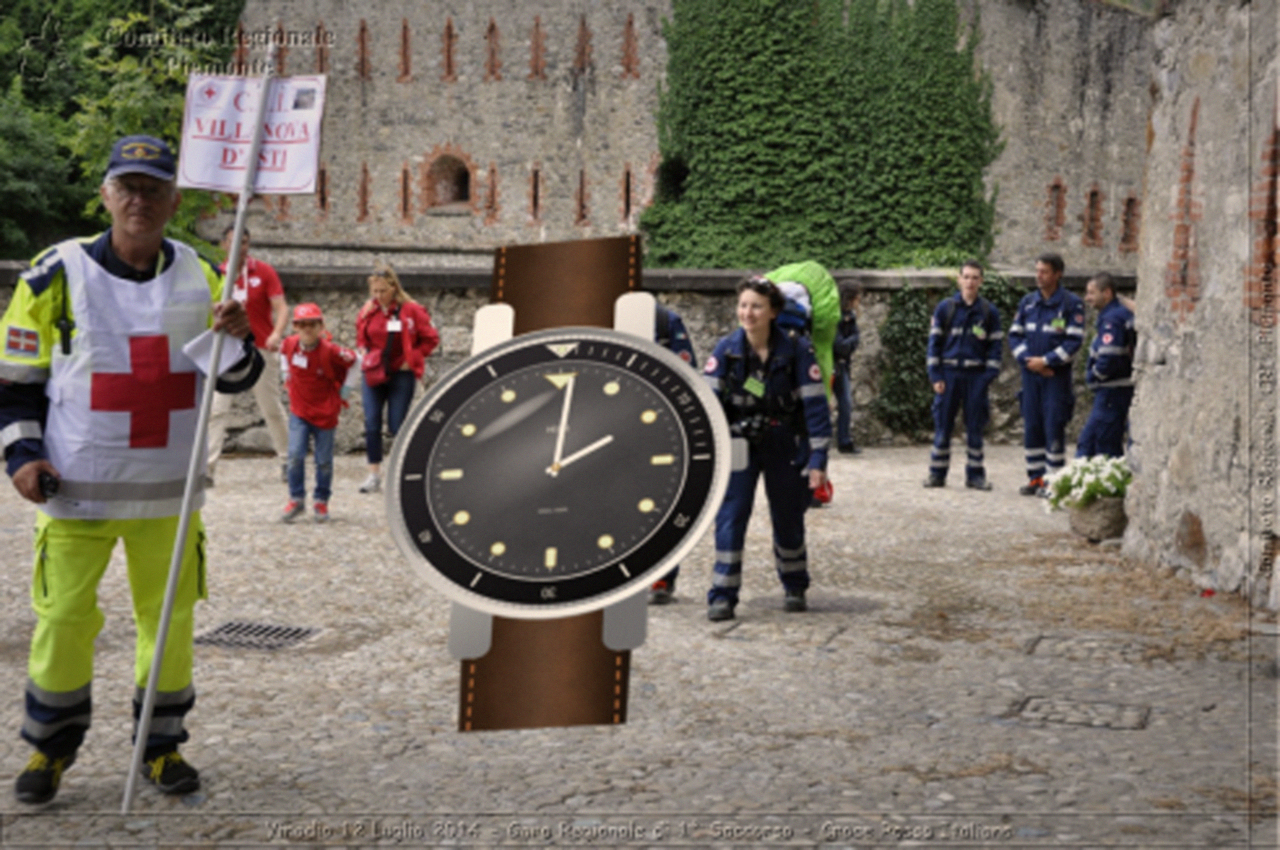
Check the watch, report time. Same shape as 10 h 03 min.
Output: 2 h 01 min
